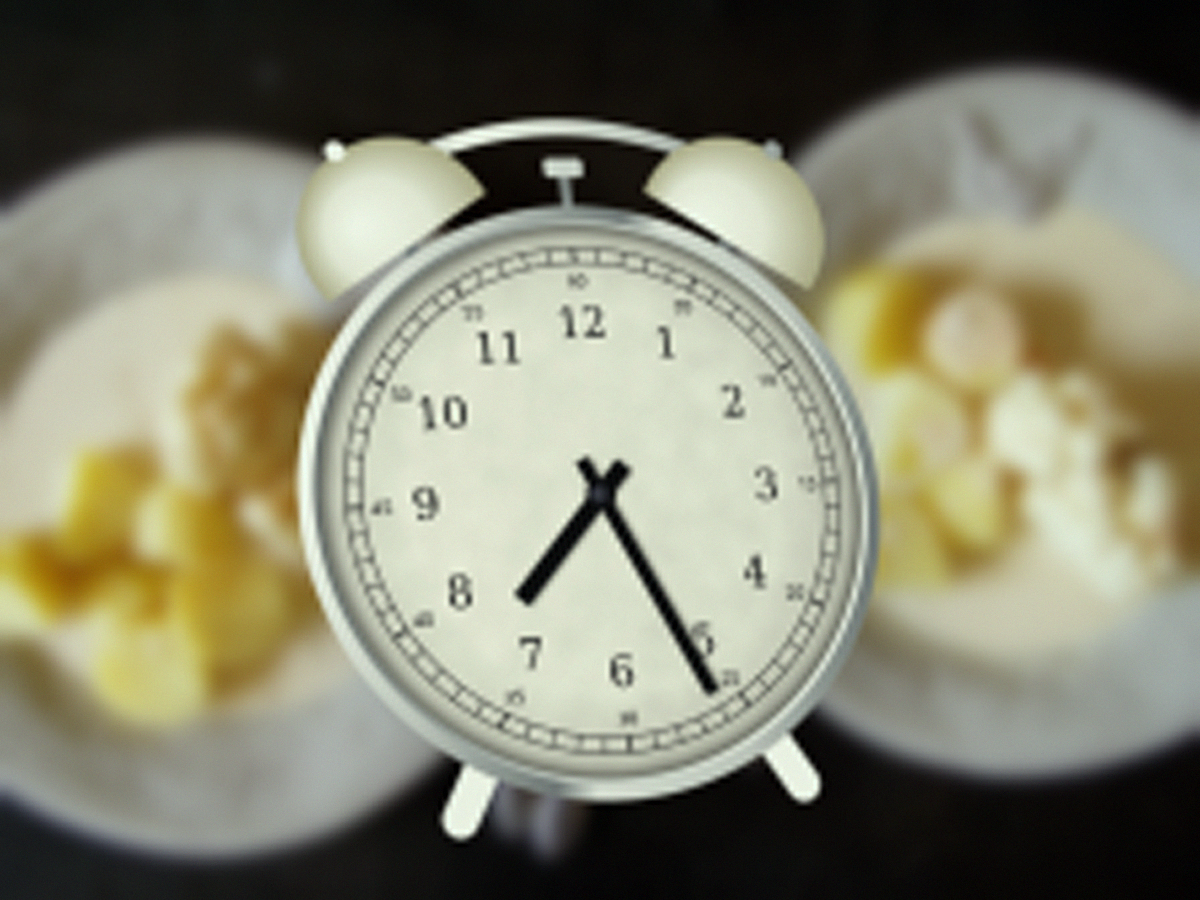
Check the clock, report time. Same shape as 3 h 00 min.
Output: 7 h 26 min
